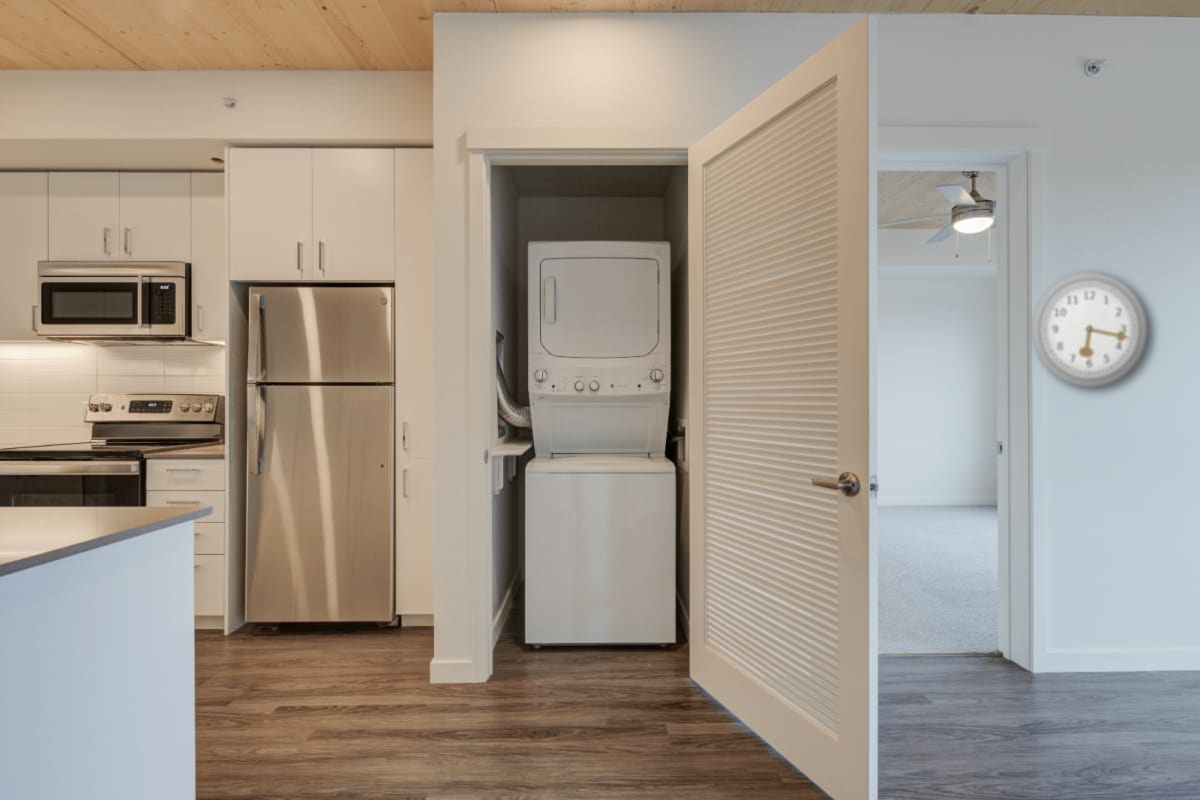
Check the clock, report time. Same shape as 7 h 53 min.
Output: 6 h 17 min
